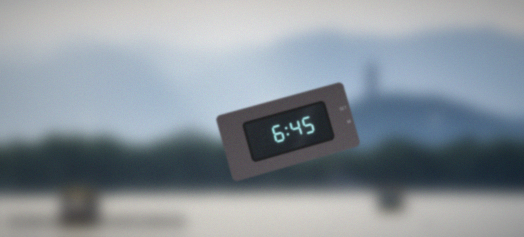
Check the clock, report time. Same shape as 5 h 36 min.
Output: 6 h 45 min
